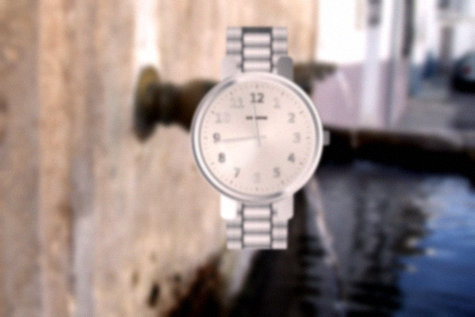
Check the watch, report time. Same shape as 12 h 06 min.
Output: 11 h 44 min
